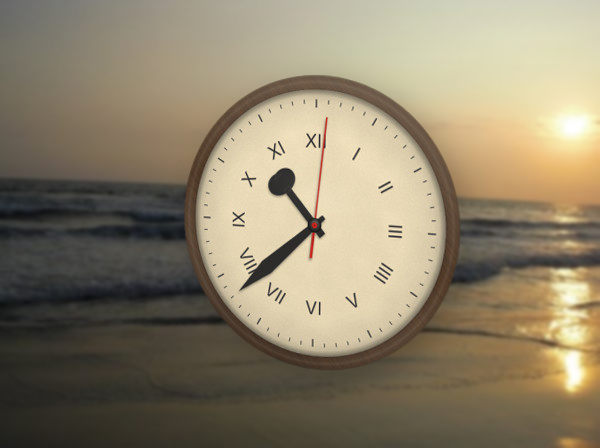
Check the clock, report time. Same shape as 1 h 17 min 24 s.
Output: 10 h 38 min 01 s
